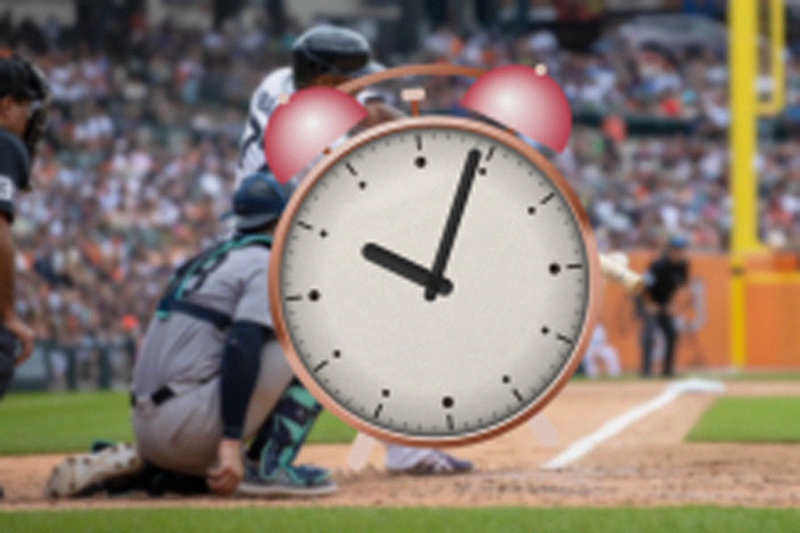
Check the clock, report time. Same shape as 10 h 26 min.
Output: 10 h 04 min
